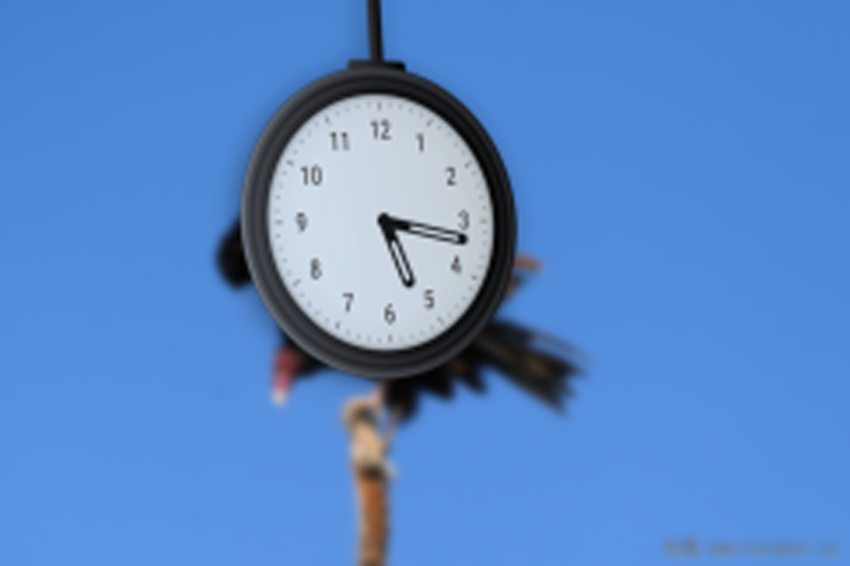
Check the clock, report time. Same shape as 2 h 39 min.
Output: 5 h 17 min
